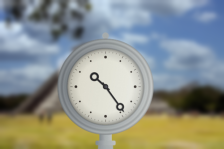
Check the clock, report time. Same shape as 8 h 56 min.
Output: 10 h 24 min
